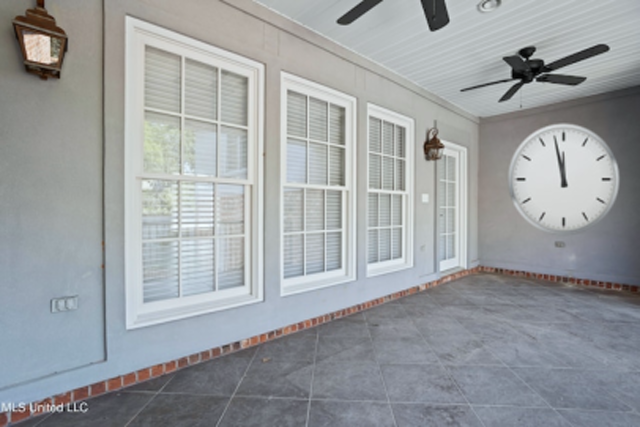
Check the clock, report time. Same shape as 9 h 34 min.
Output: 11 h 58 min
